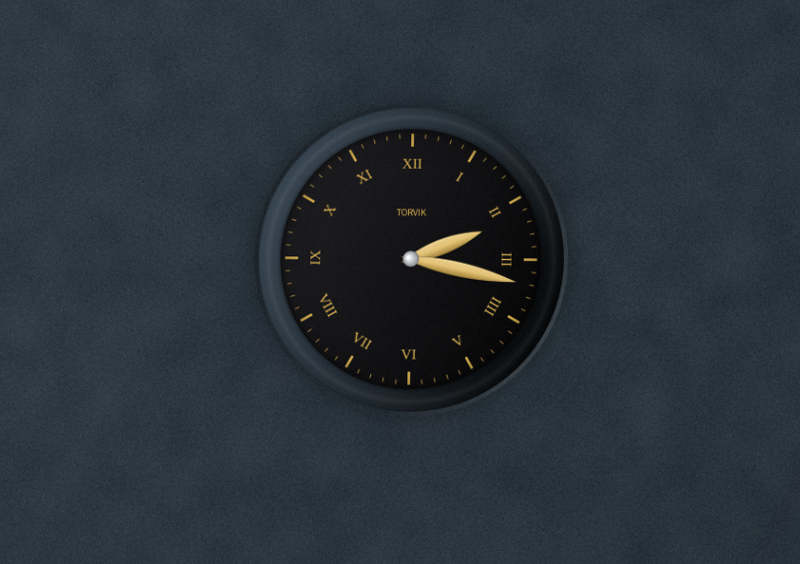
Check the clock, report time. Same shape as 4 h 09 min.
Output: 2 h 17 min
